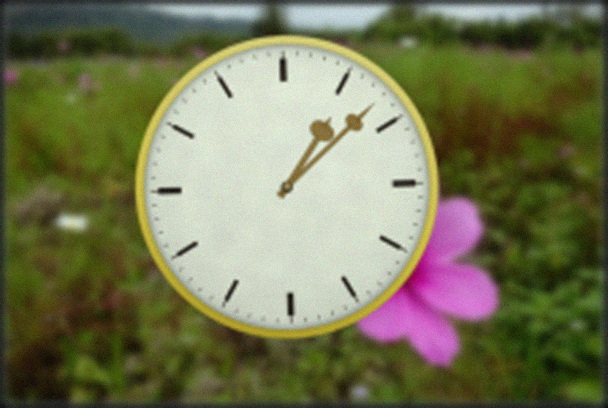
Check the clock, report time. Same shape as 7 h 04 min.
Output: 1 h 08 min
